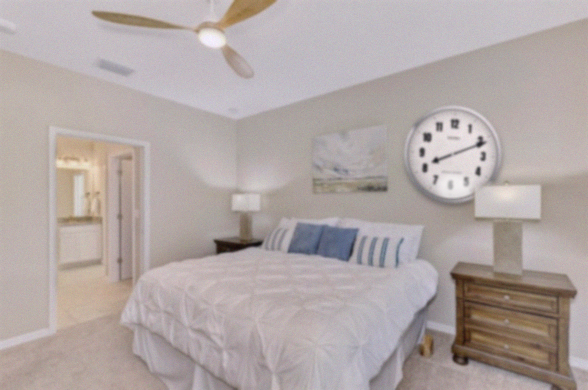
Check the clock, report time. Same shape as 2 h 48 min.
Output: 8 h 11 min
